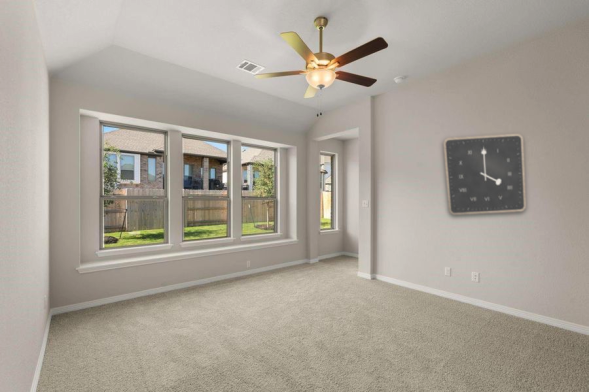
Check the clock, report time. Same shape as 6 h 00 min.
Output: 4 h 00 min
